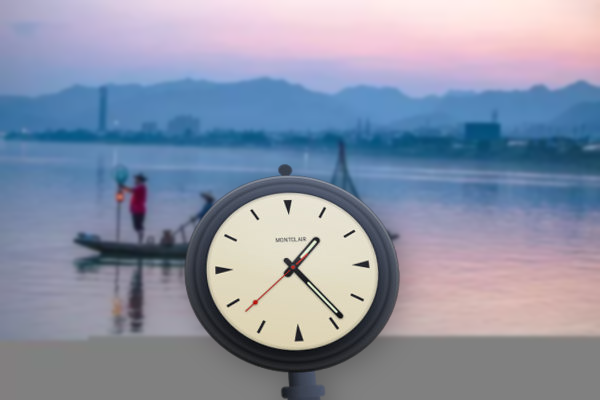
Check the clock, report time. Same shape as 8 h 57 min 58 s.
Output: 1 h 23 min 38 s
